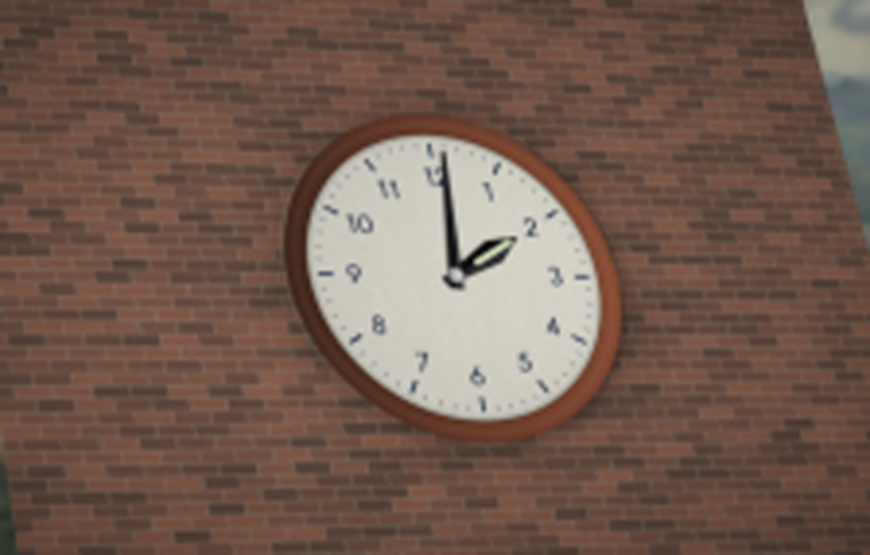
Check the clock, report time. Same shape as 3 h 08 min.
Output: 2 h 01 min
